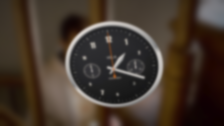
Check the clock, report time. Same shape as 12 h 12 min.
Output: 1 h 19 min
